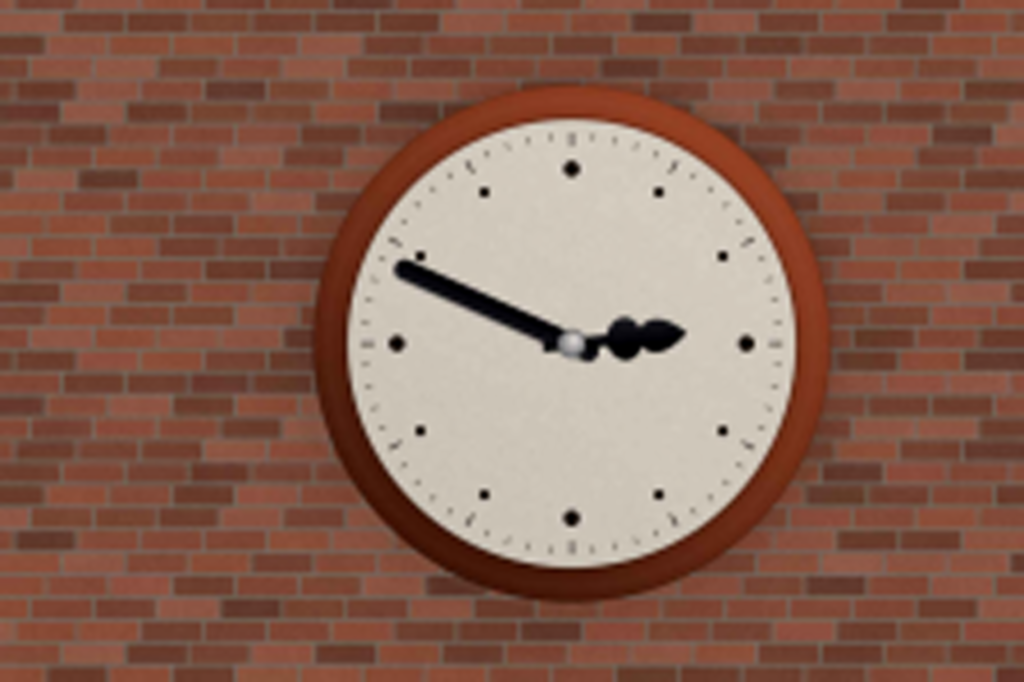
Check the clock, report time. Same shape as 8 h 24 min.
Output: 2 h 49 min
